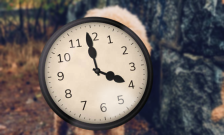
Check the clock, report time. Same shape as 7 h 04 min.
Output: 3 h 59 min
